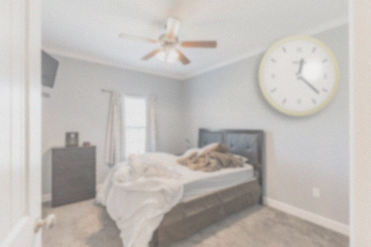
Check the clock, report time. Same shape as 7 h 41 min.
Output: 12 h 22 min
